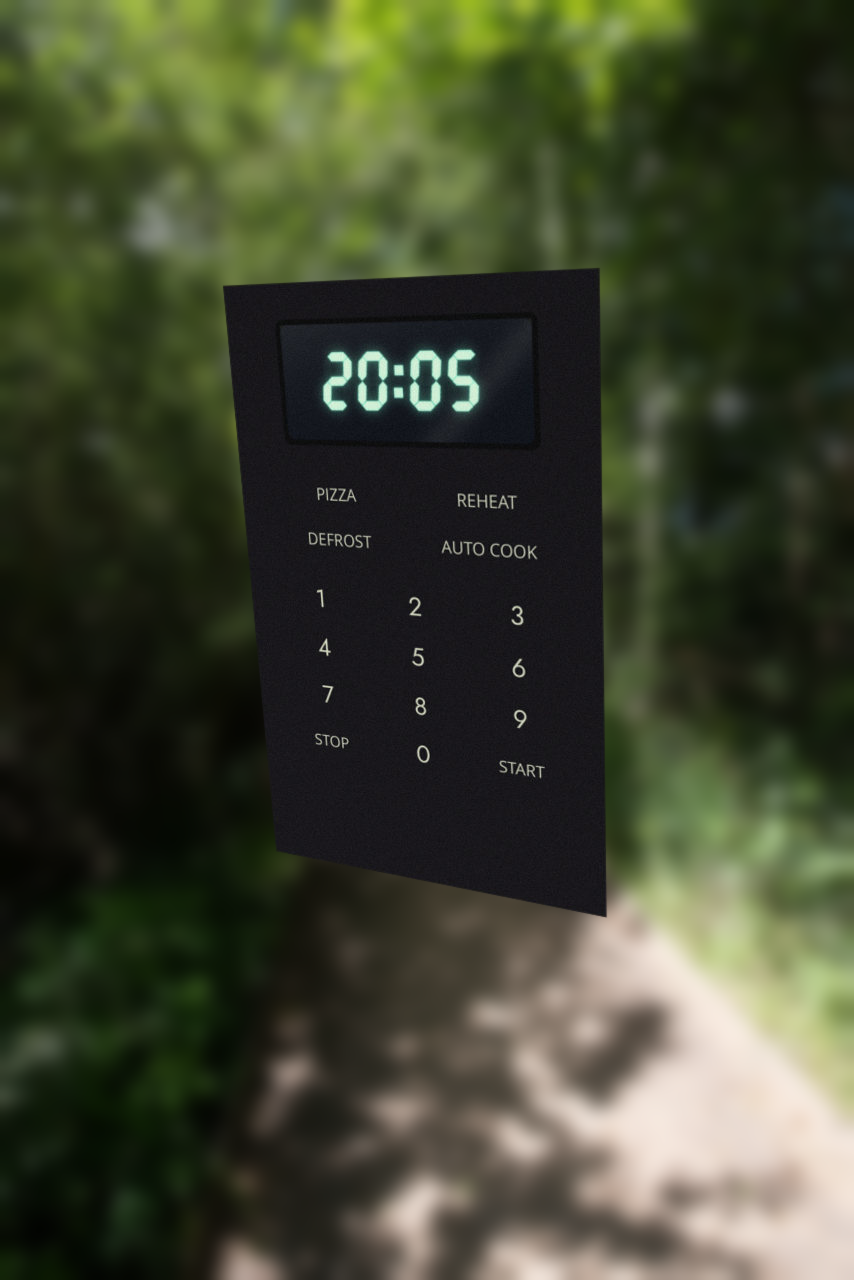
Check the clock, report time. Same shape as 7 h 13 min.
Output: 20 h 05 min
